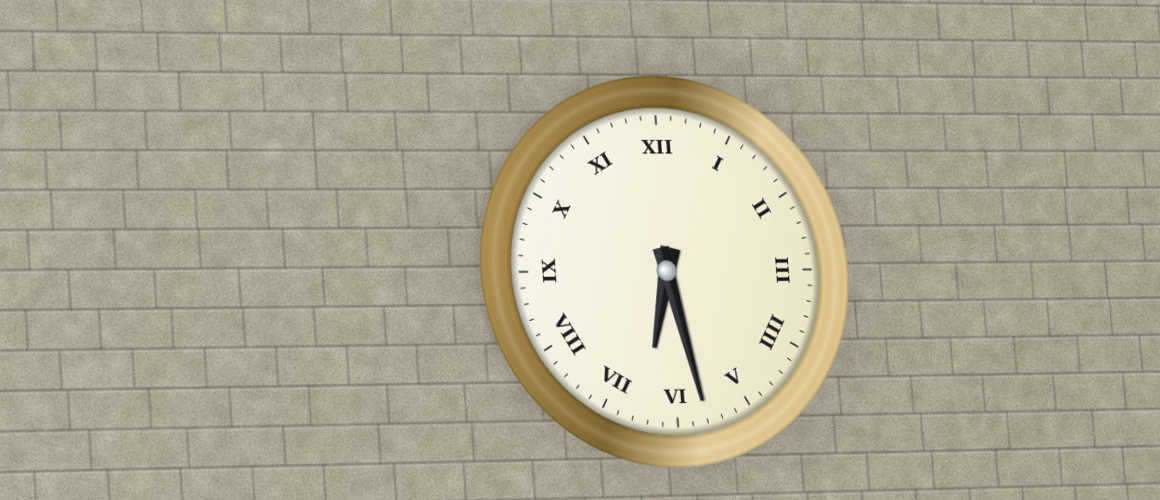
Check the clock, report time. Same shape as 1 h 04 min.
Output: 6 h 28 min
